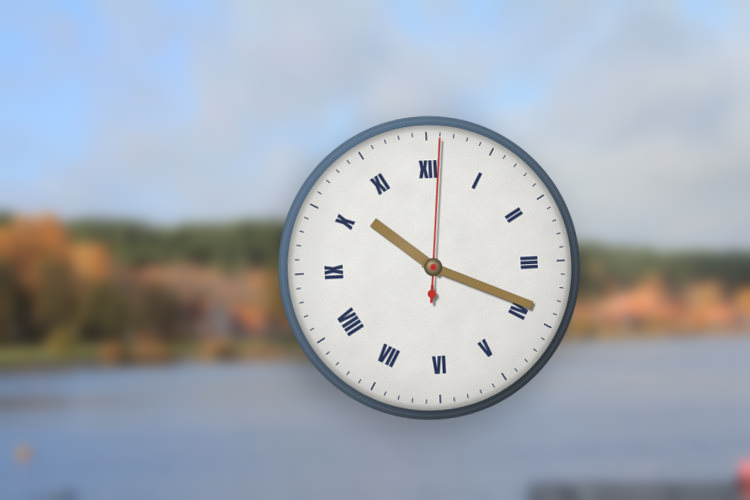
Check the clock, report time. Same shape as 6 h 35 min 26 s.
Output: 10 h 19 min 01 s
